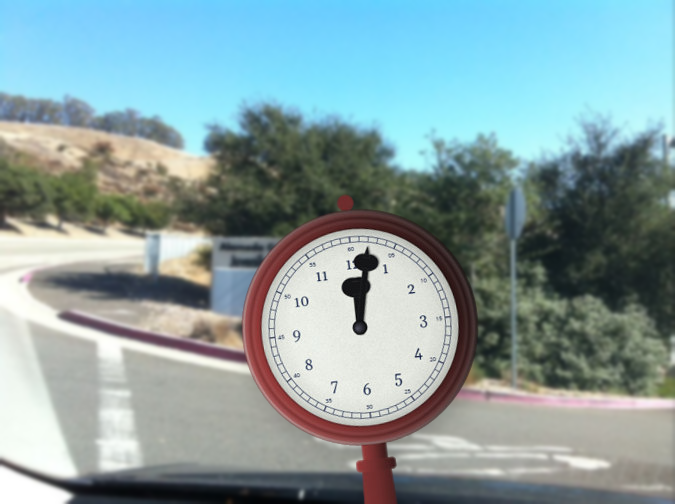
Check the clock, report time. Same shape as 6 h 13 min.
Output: 12 h 02 min
